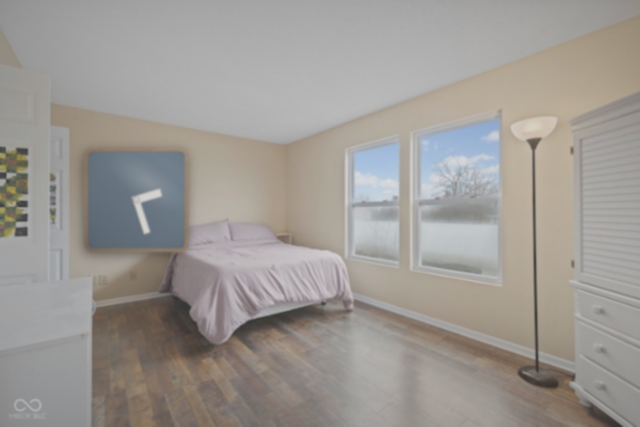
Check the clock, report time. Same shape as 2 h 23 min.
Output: 2 h 27 min
